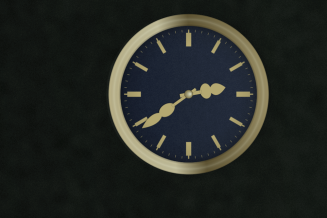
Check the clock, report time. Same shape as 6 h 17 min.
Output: 2 h 39 min
